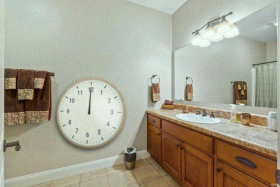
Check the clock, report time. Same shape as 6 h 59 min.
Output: 12 h 00 min
